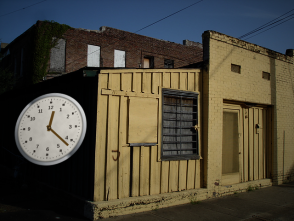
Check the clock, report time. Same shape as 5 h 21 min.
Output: 12 h 22 min
